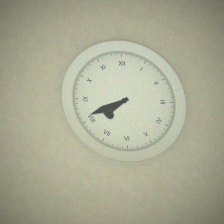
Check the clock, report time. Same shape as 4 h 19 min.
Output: 7 h 41 min
